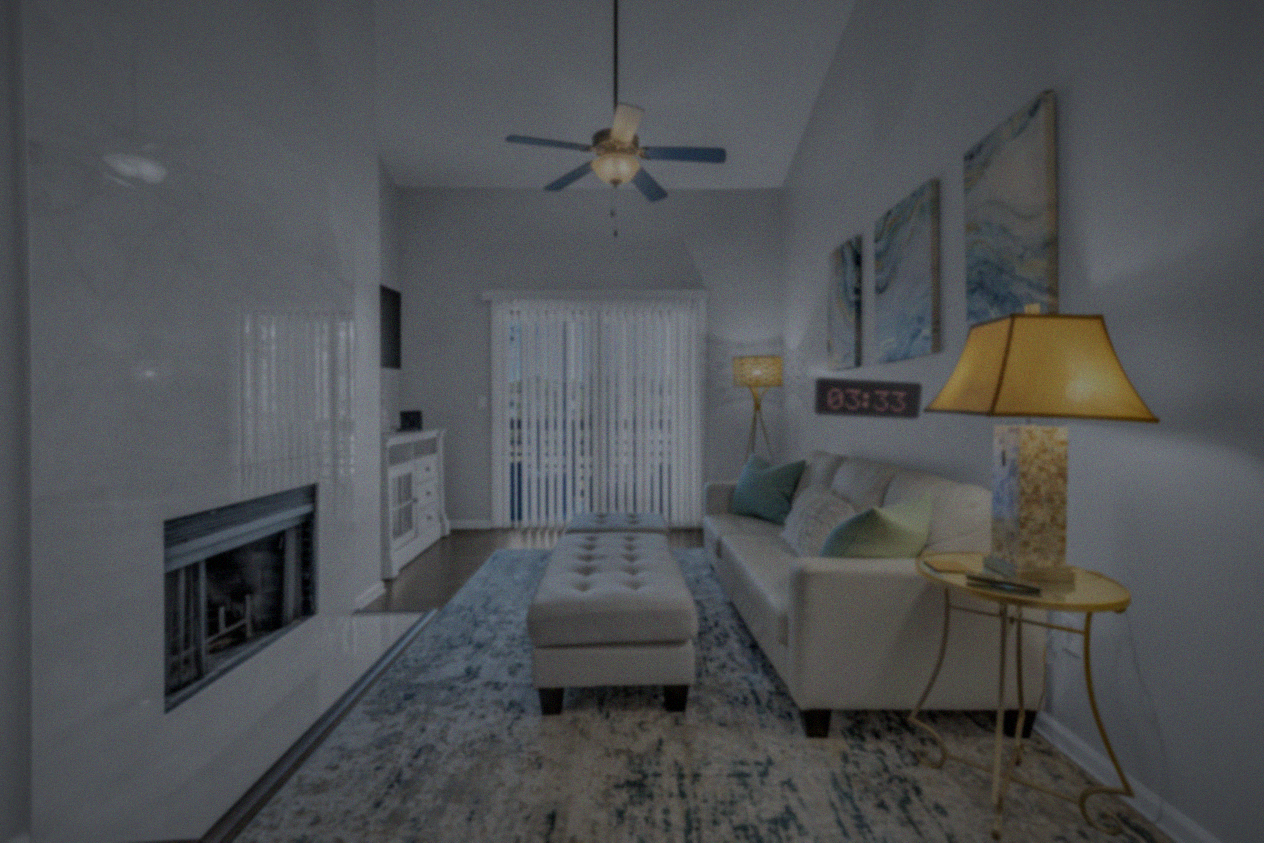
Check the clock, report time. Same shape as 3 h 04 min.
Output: 3 h 33 min
